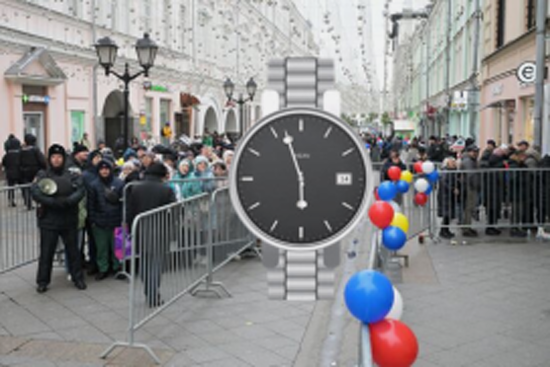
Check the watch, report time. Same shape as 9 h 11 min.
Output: 5 h 57 min
